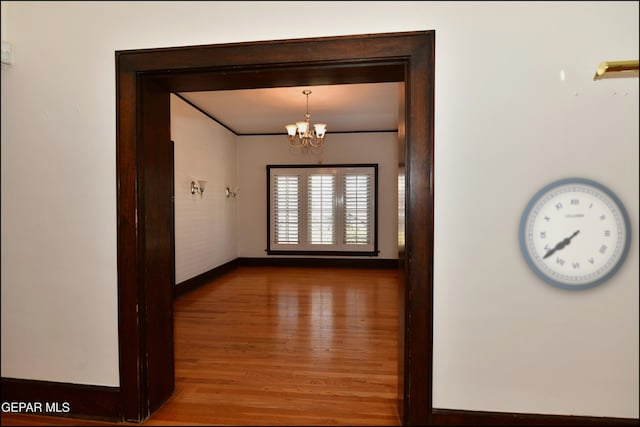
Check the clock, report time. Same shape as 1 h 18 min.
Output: 7 h 39 min
